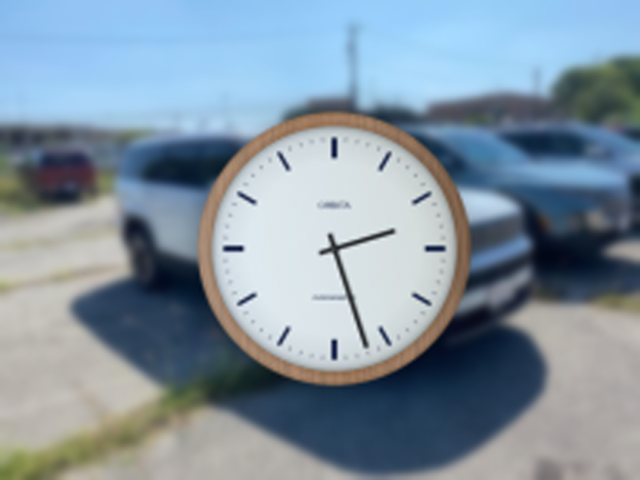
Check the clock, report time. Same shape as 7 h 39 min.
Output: 2 h 27 min
